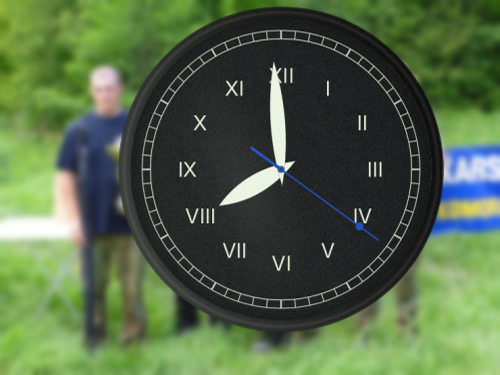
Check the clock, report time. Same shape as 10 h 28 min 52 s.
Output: 7 h 59 min 21 s
